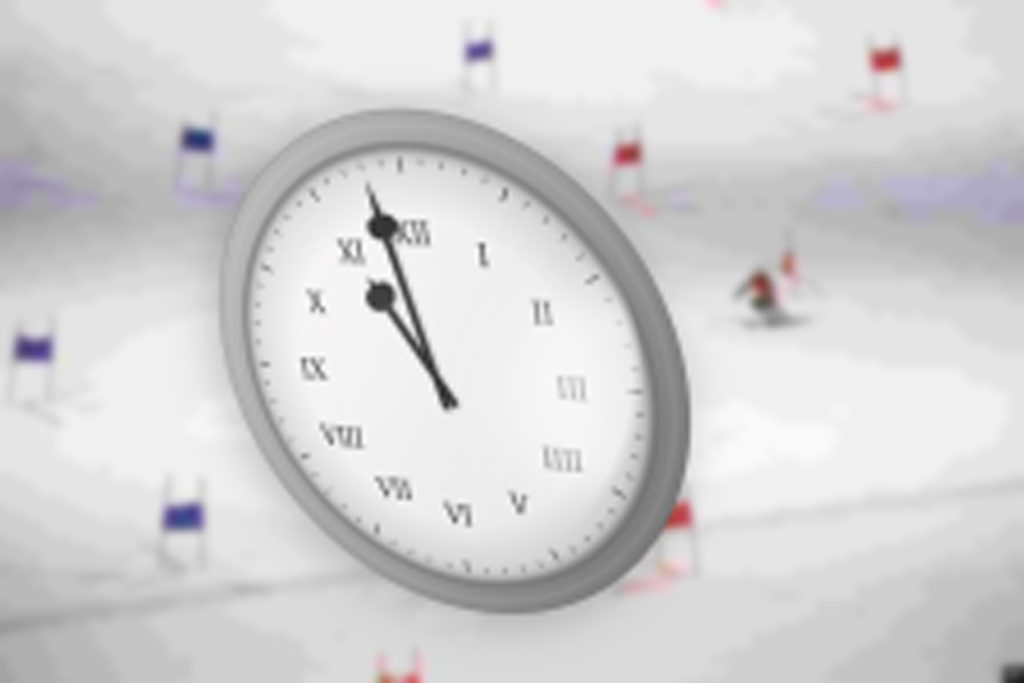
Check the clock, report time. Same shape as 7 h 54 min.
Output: 10 h 58 min
